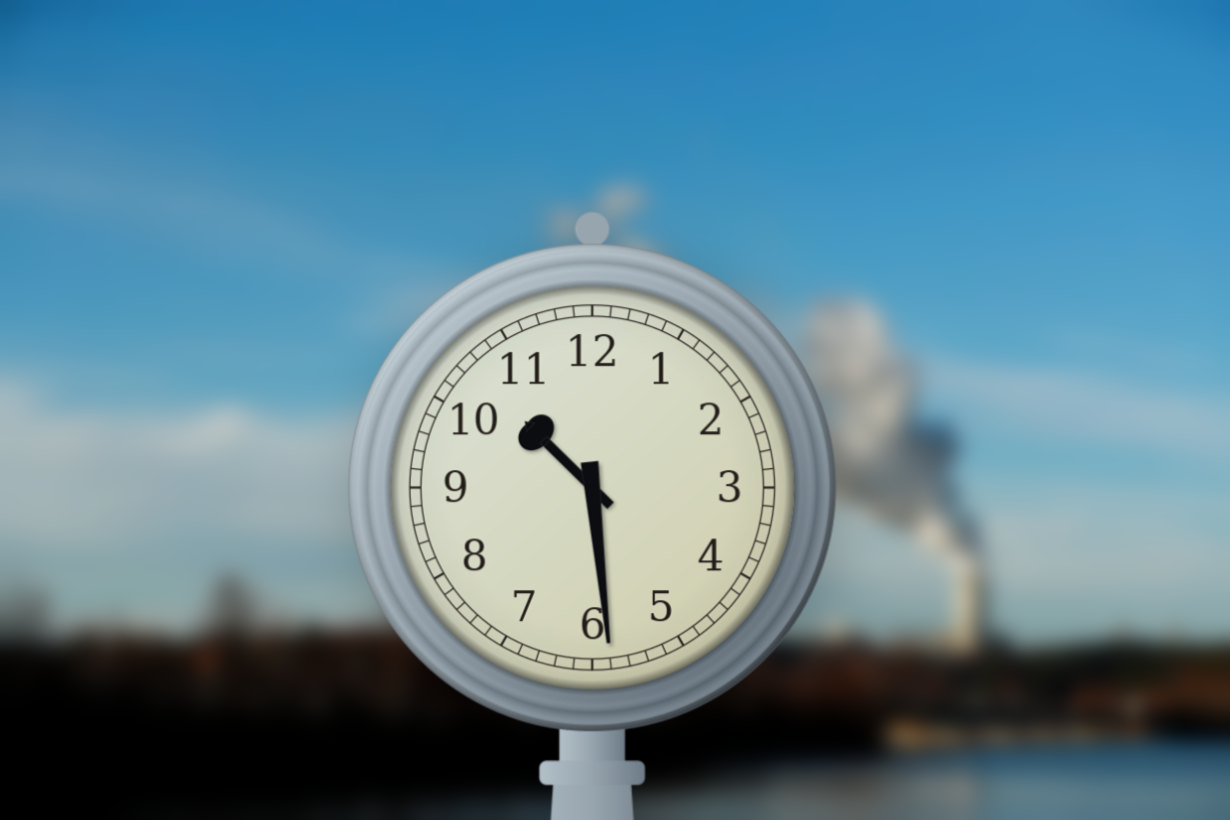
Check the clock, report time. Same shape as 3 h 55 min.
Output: 10 h 29 min
